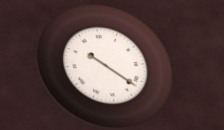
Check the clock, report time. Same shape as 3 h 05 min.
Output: 10 h 22 min
